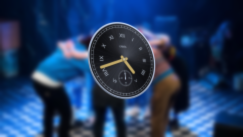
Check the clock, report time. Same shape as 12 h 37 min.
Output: 4 h 42 min
